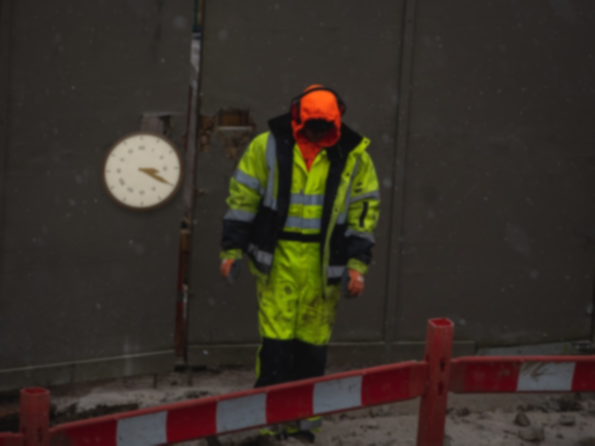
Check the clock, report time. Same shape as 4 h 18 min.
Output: 3 h 20 min
